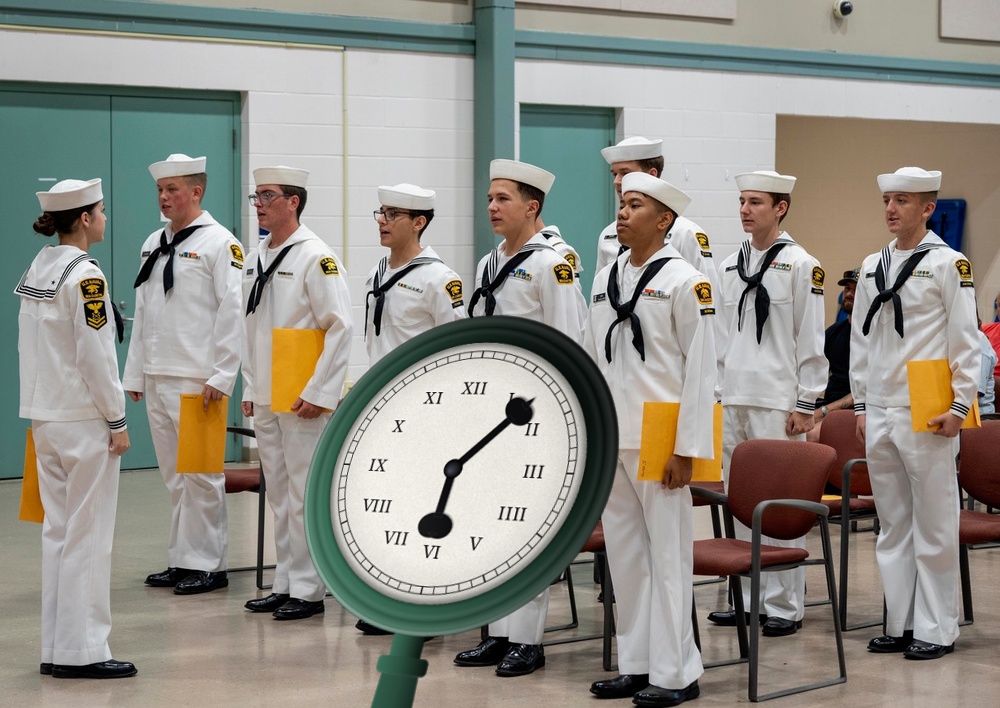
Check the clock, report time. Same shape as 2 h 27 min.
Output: 6 h 07 min
